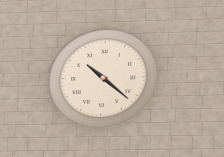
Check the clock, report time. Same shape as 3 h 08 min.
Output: 10 h 22 min
